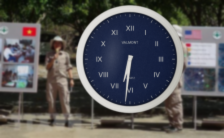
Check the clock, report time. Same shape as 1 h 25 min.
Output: 6 h 31 min
